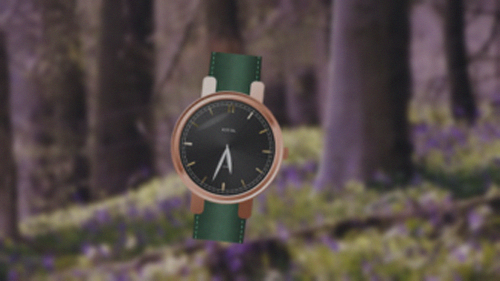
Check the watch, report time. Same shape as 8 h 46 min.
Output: 5 h 33 min
